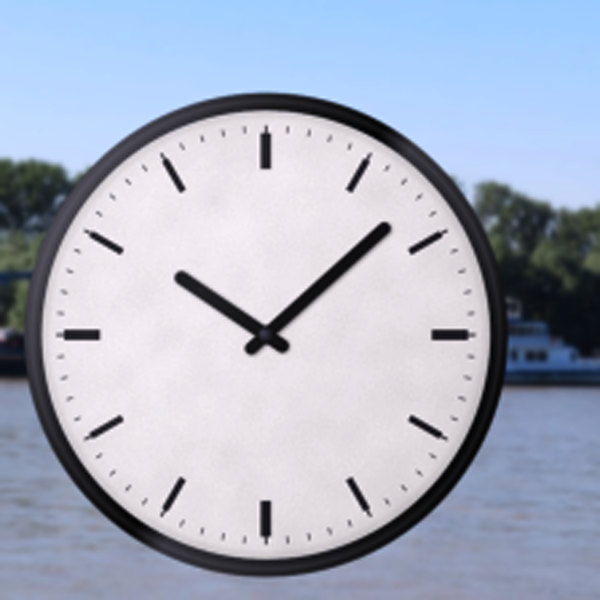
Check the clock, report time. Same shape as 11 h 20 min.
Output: 10 h 08 min
